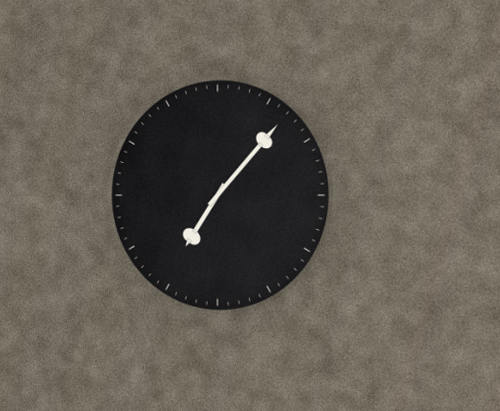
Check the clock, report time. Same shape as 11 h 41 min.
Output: 7 h 07 min
